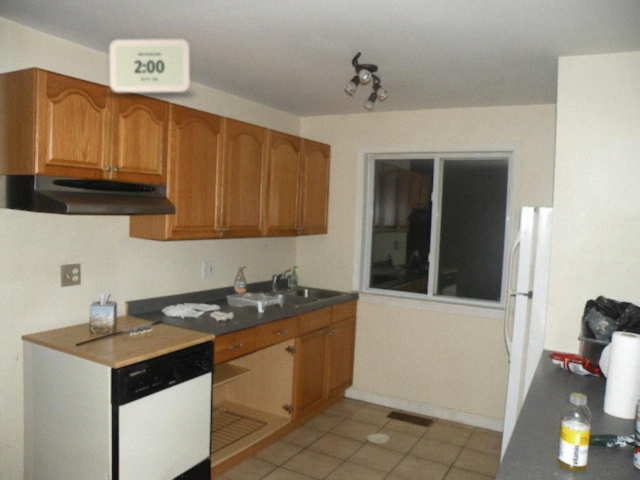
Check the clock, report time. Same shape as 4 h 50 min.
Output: 2 h 00 min
